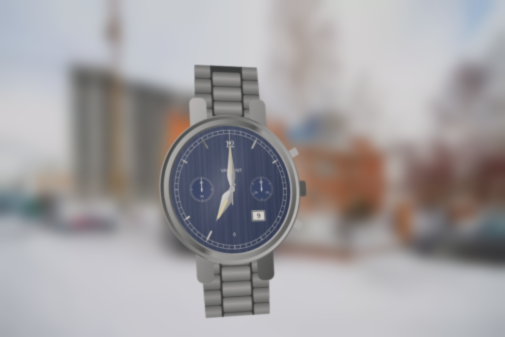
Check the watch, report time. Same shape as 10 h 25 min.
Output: 7 h 00 min
